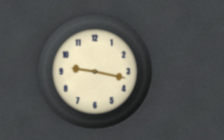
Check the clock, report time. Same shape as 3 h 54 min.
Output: 9 h 17 min
